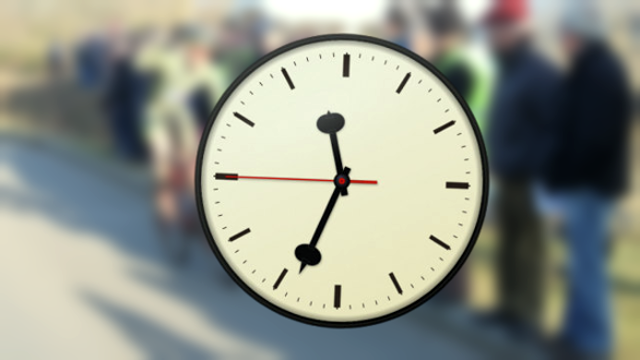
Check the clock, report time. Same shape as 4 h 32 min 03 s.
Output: 11 h 33 min 45 s
